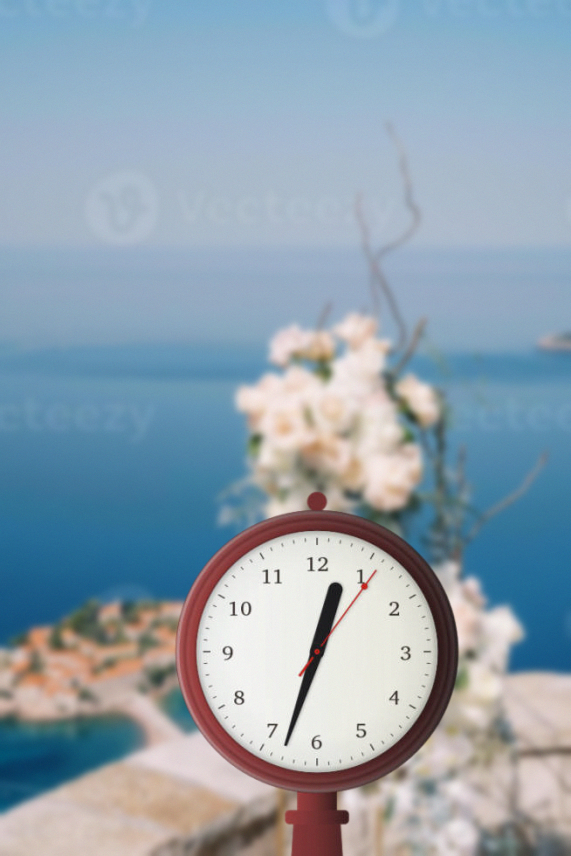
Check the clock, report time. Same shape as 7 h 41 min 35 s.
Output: 12 h 33 min 06 s
